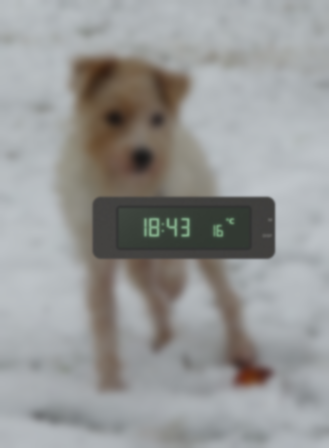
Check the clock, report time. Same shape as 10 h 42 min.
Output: 18 h 43 min
